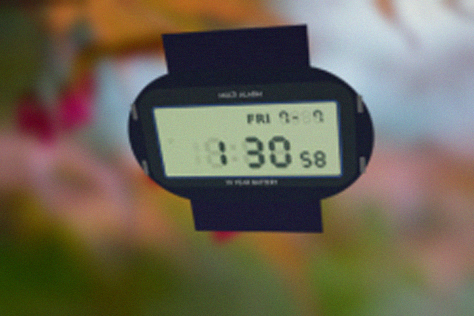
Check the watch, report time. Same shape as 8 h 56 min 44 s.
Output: 1 h 30 min 58 s
